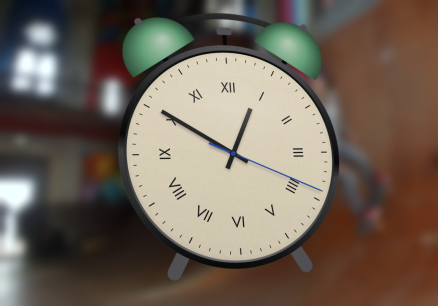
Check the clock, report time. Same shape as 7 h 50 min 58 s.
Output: 12 h 50 min 19 s
